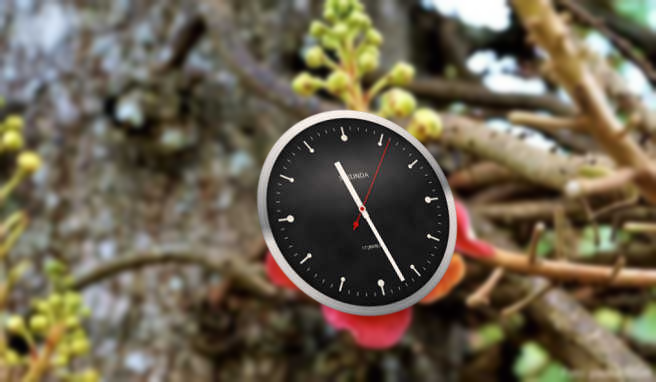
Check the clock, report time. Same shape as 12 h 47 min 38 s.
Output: 11 h 27 min 06 s
